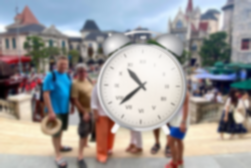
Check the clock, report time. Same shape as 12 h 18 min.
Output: 10 h 38 min
